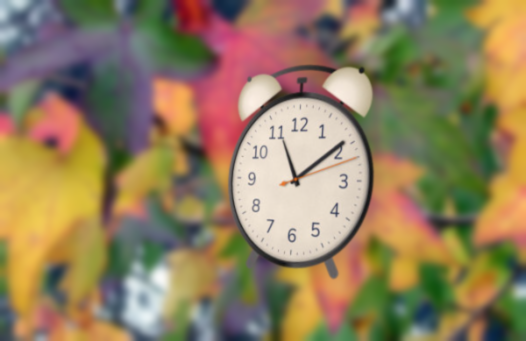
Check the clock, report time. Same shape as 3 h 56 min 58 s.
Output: 11 h 09 min 12 s
